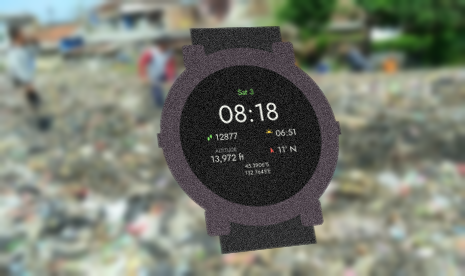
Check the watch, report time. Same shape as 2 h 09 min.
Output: 8 h 18 min
